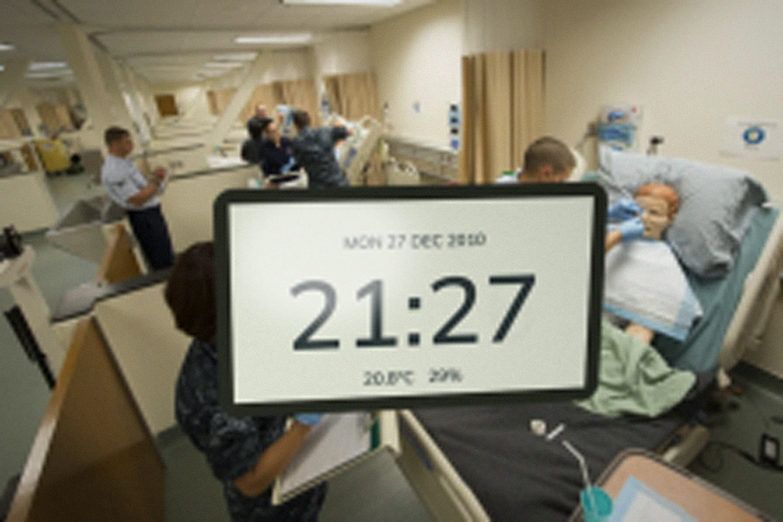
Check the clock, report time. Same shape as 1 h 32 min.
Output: 21 h 27 min
